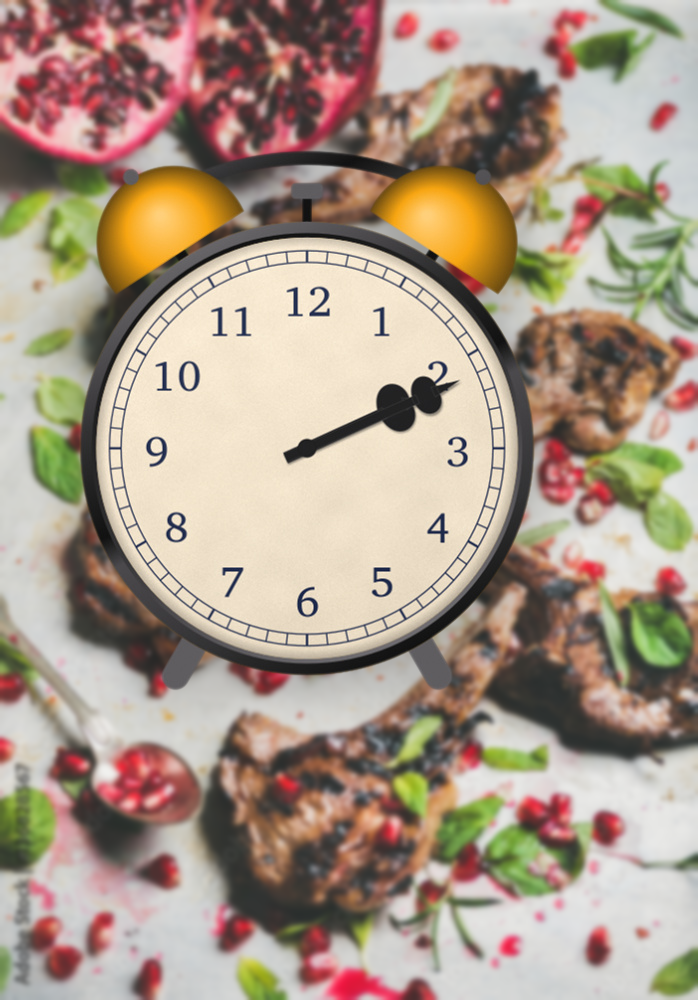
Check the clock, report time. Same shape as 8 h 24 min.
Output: 2 h 11 min
